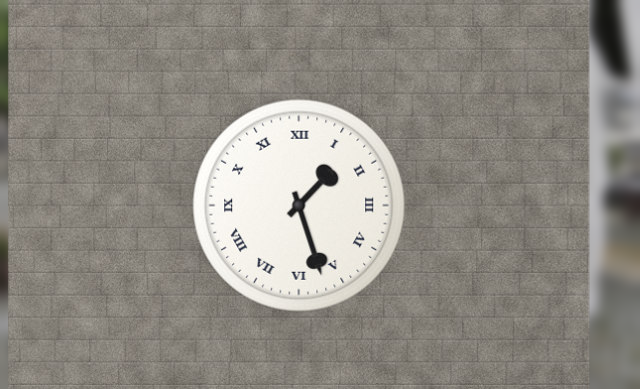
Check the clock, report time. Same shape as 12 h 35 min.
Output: 1 h 27 min
